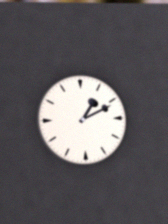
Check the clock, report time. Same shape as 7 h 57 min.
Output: 1 h 11 min
